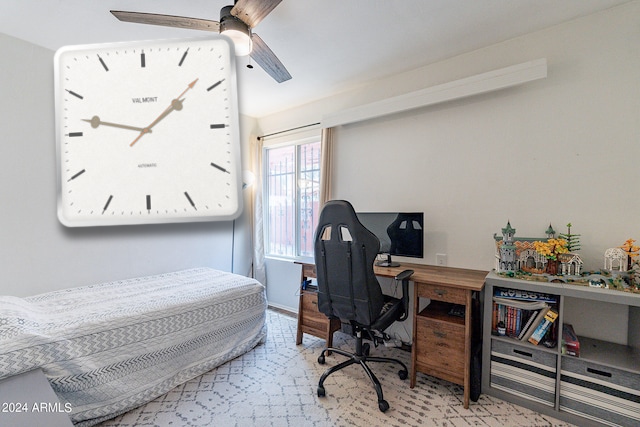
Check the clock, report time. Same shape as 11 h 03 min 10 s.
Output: 1 h 47 min 08 s
